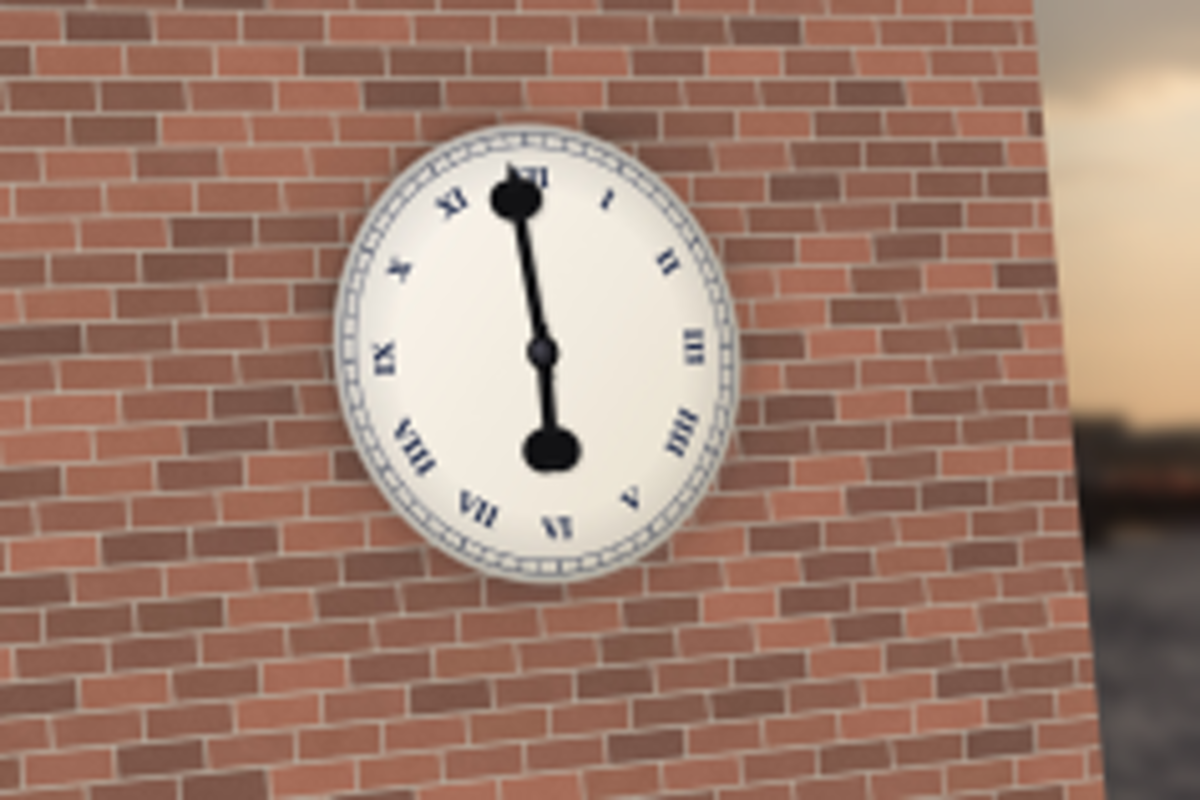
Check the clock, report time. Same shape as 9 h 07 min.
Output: 5 h 59 min
